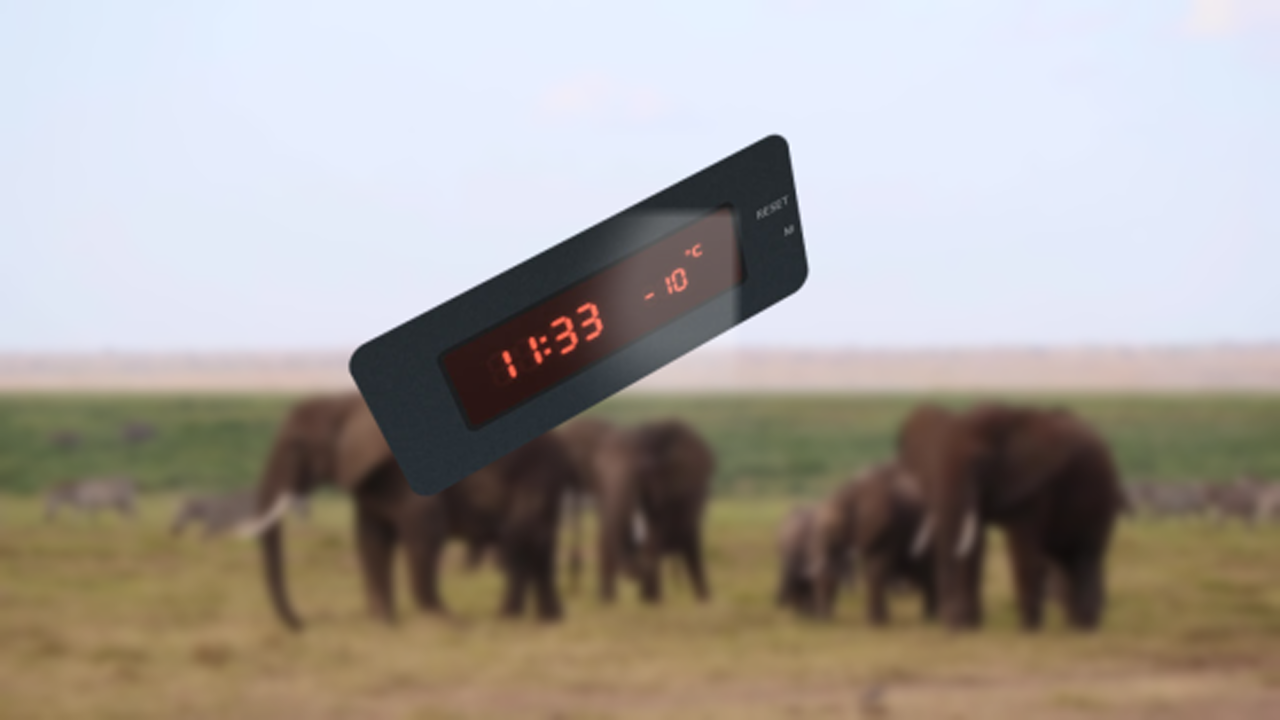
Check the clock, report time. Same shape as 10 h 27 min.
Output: 11 h 33 min
